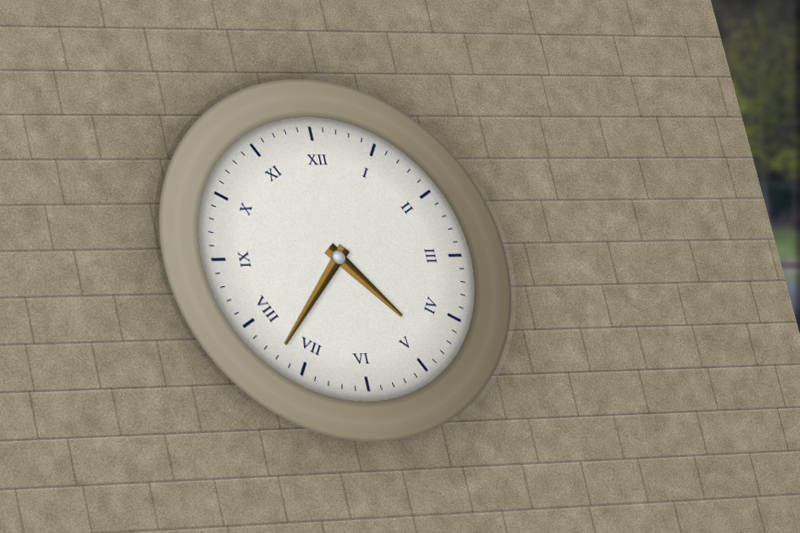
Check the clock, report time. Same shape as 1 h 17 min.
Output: 4 h 37 min
